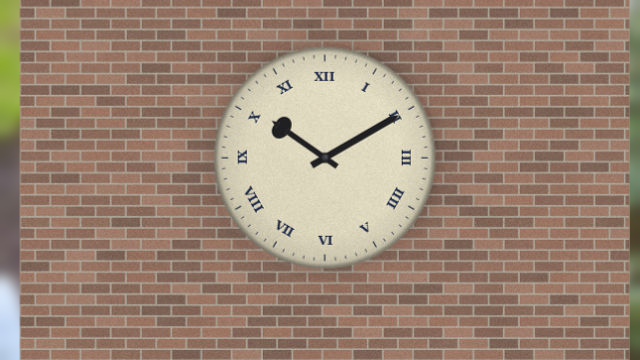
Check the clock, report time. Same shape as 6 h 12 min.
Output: 10 h 10 min
